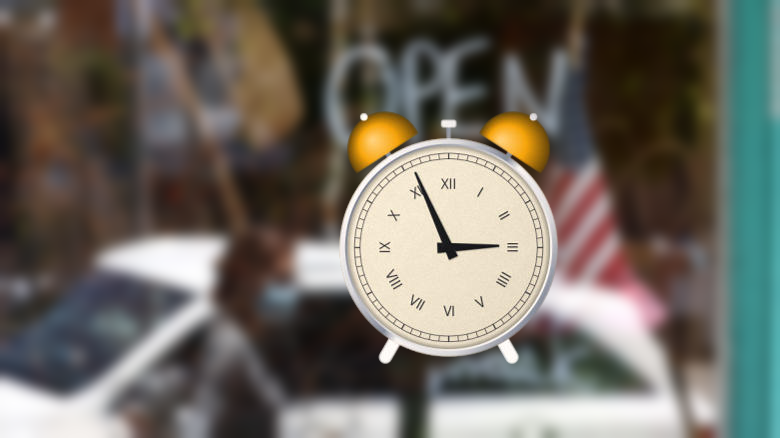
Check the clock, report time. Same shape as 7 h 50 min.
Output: 2 h 56 min
